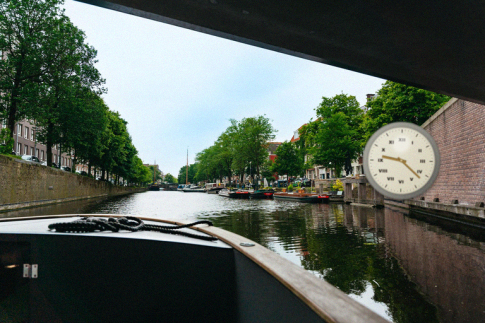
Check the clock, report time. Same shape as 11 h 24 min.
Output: 9 h 22 min
